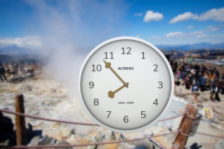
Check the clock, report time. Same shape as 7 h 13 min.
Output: 7 h 53 min
